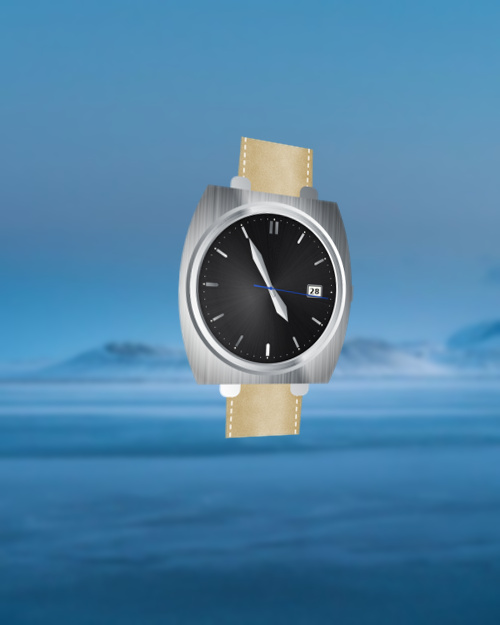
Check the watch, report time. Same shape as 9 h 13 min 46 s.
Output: 4 h 55 min 16 s
